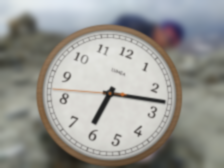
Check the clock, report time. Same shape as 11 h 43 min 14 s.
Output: 6 h 12 min 42 s
